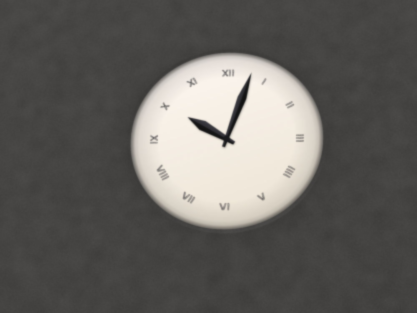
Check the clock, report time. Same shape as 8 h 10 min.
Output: 10 h 03 min
